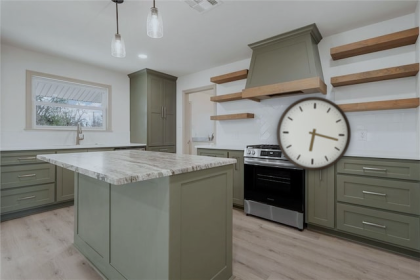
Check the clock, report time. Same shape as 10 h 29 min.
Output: 6 h 17 min
